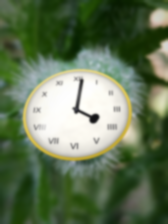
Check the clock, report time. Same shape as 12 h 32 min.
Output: 4 h 01 min
